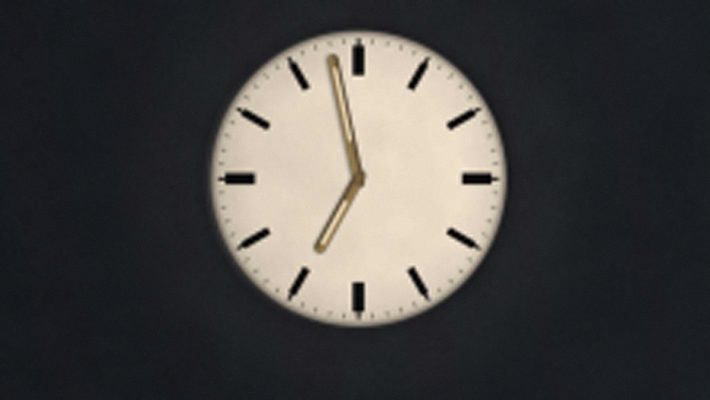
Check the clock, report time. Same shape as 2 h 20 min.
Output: 6 h 58 min
